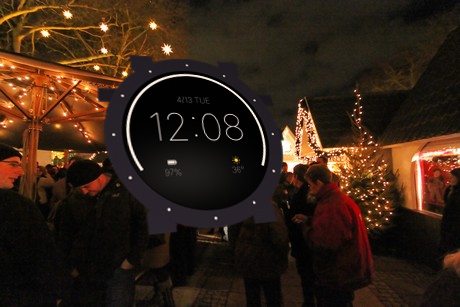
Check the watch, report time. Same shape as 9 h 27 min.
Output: 12 h 08 min
